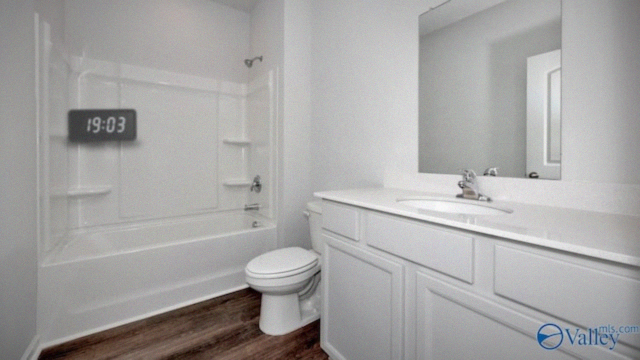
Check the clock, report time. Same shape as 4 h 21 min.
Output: 19 h 03 min
